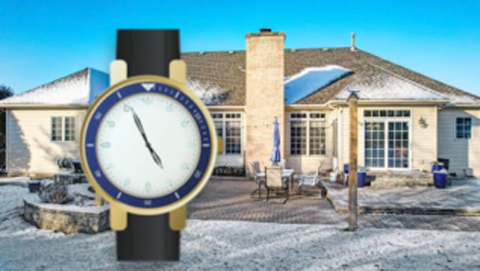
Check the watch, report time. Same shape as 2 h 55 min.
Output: 4 h 56 min
